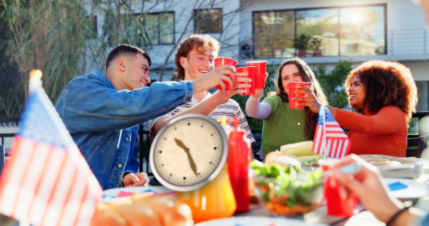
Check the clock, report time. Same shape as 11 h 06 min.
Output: 10 h 26 min
